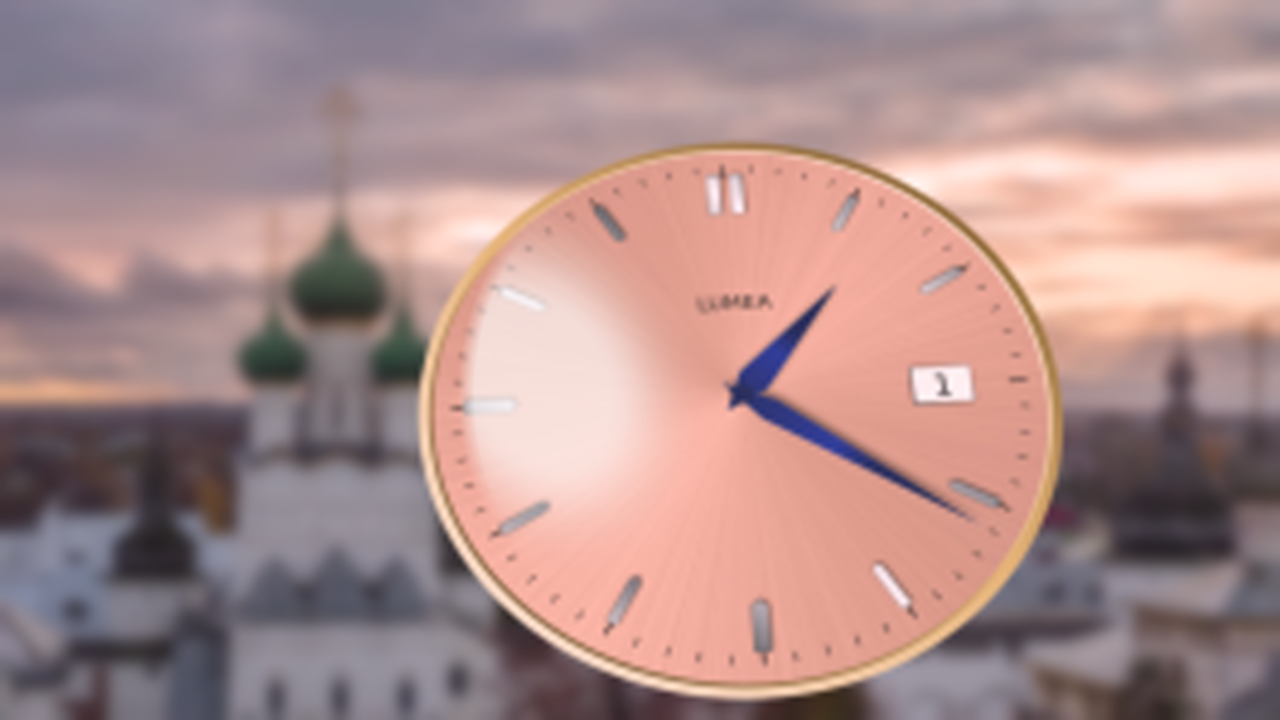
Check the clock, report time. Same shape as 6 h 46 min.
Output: 1 h 21 min
